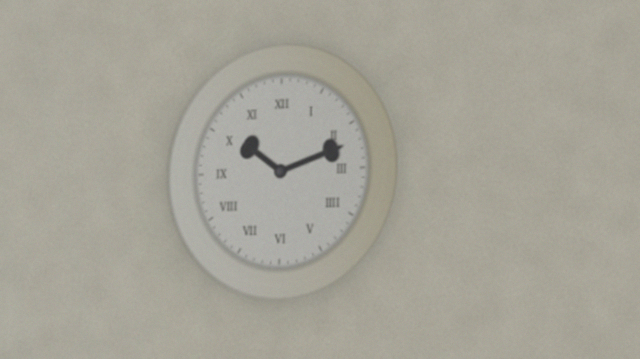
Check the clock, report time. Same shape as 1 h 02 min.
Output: 10 h 12 min
